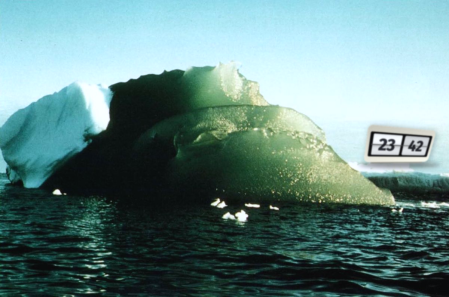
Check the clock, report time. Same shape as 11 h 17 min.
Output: 23 h 42 min
